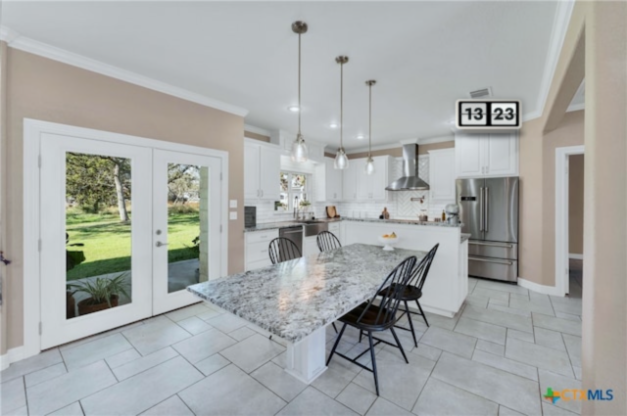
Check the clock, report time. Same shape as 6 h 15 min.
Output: 13 h 23 min
